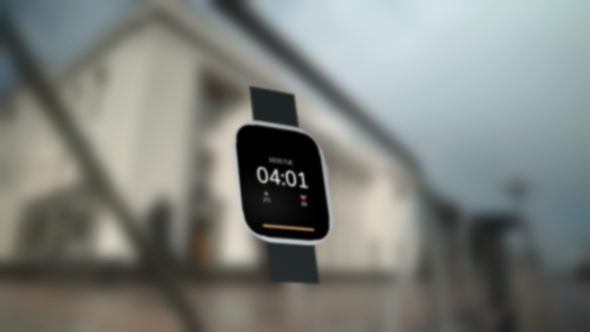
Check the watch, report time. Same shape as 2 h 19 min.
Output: 4 h 01 min
